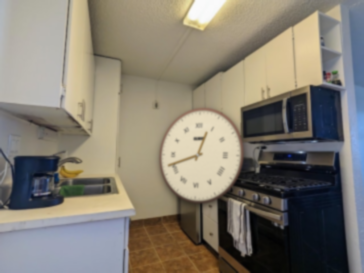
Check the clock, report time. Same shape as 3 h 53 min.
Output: 12 h 42 min
